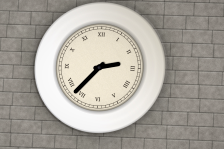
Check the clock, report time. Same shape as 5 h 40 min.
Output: 2 h 37 min
